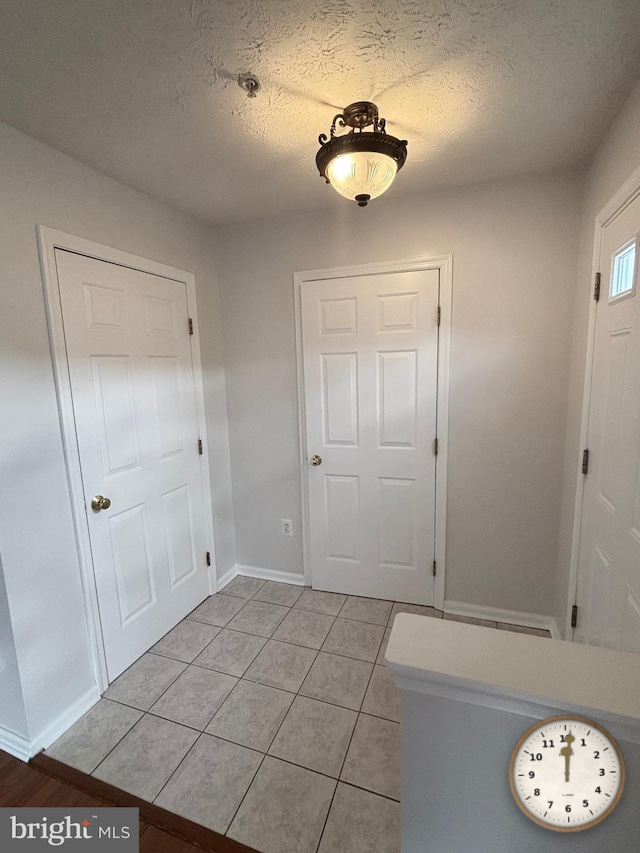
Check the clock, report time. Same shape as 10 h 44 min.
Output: 12 h 01 min
